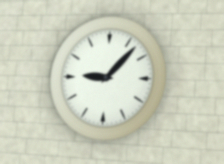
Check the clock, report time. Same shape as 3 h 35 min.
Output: 9 h 07 min
